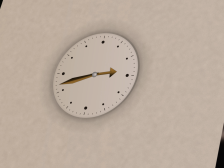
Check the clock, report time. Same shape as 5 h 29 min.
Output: 2 h 42 min
